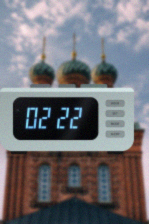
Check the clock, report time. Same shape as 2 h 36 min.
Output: 2 h 22 min
